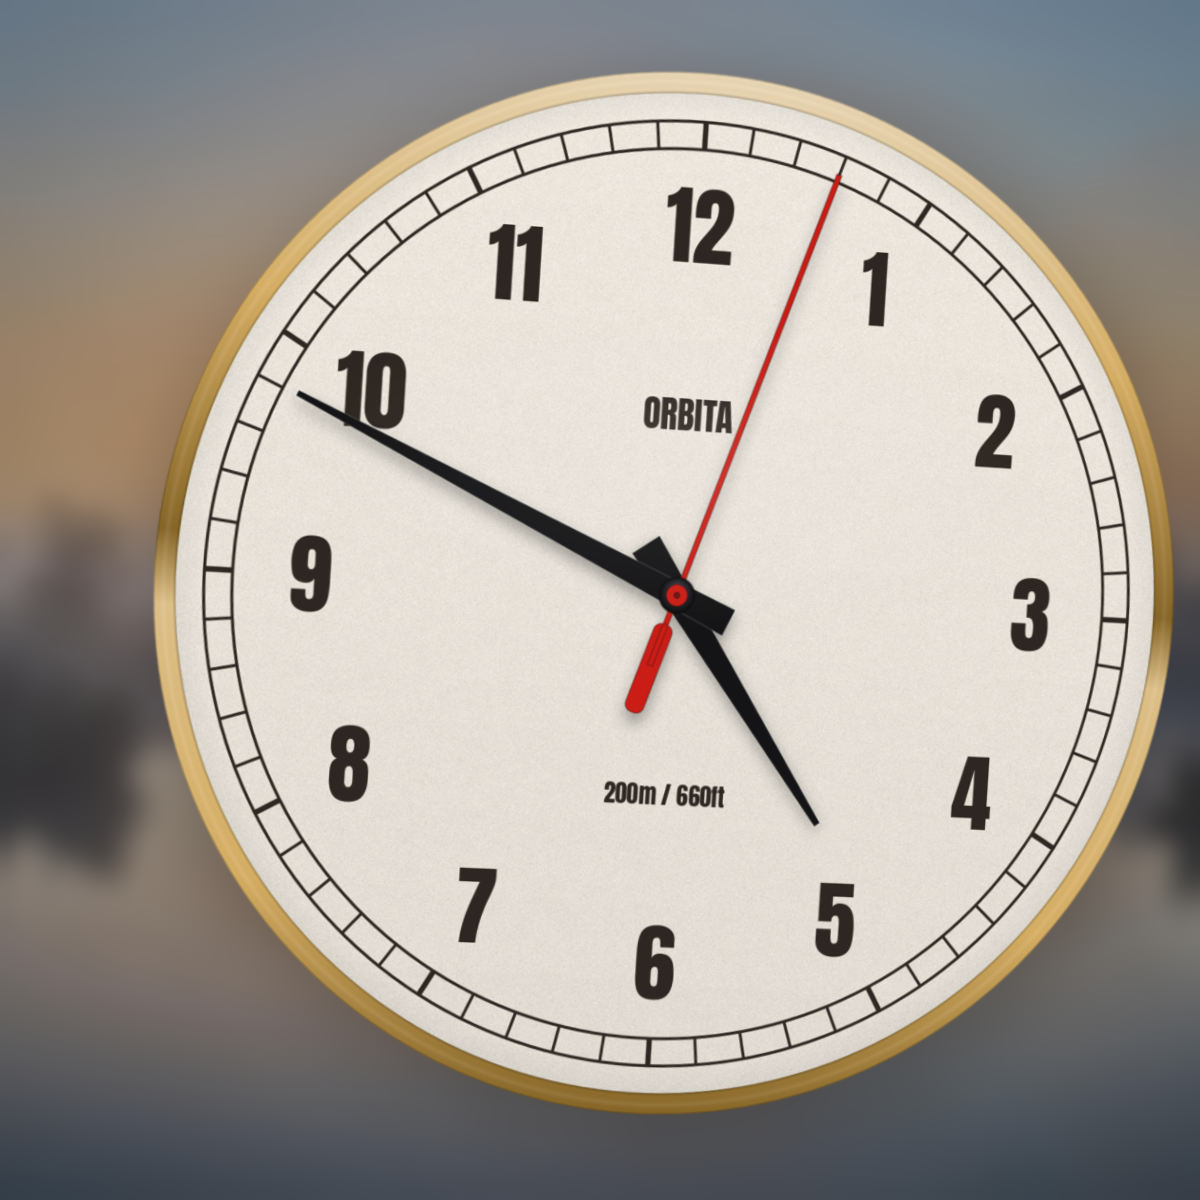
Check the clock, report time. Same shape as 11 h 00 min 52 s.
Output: 4 h 49 min 03 s
